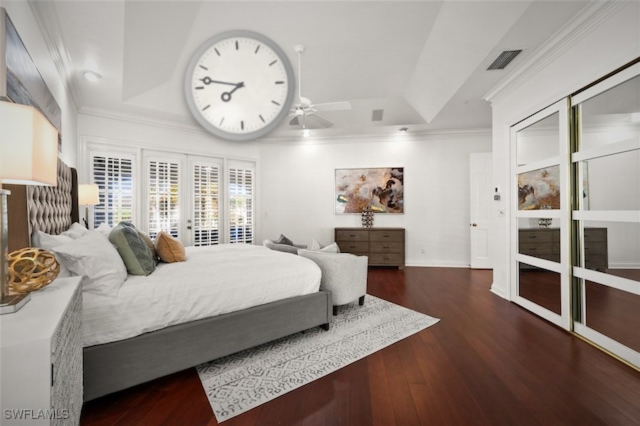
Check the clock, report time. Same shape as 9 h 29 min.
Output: 7 h 47 min
